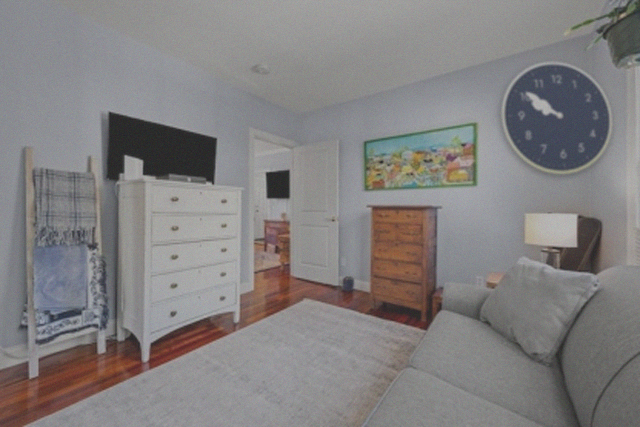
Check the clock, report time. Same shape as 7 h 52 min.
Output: 9 h 51 min
